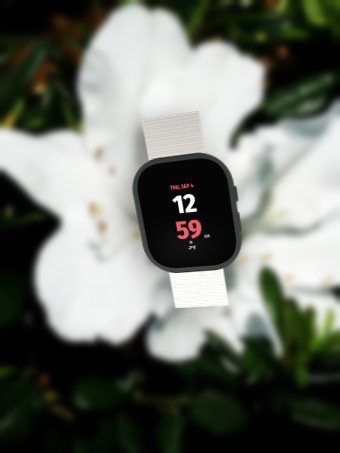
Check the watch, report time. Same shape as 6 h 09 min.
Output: 12 h 59 min
